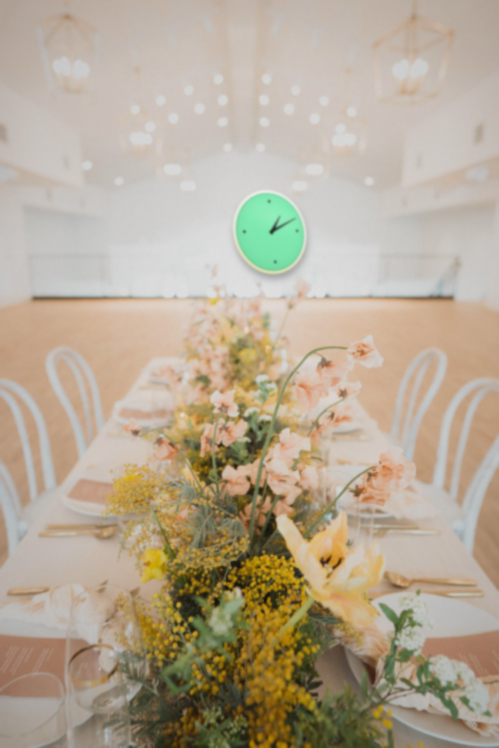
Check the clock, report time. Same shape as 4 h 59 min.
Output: 1 h 11 min
